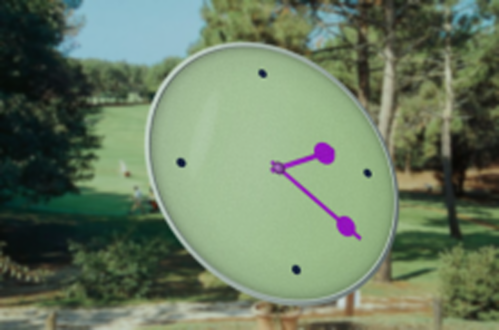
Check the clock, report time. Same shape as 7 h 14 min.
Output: 2 h 22 min
